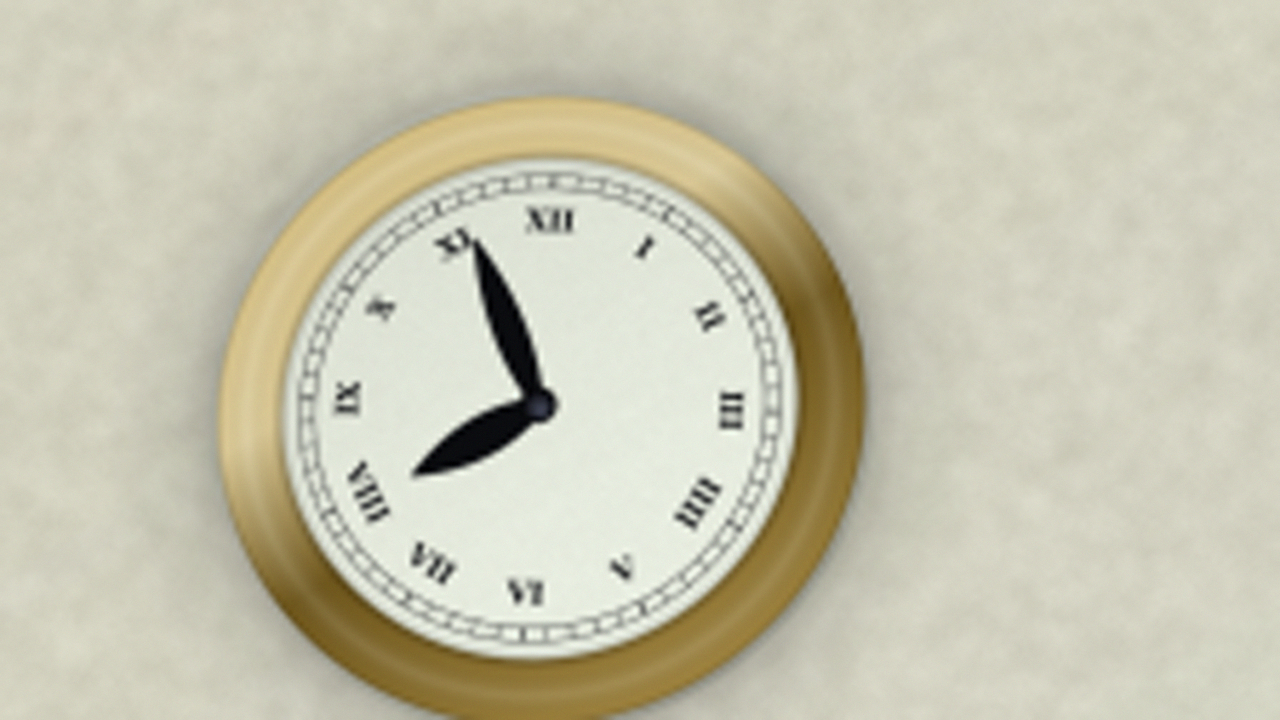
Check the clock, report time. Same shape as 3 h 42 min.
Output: 7 h 56 min
